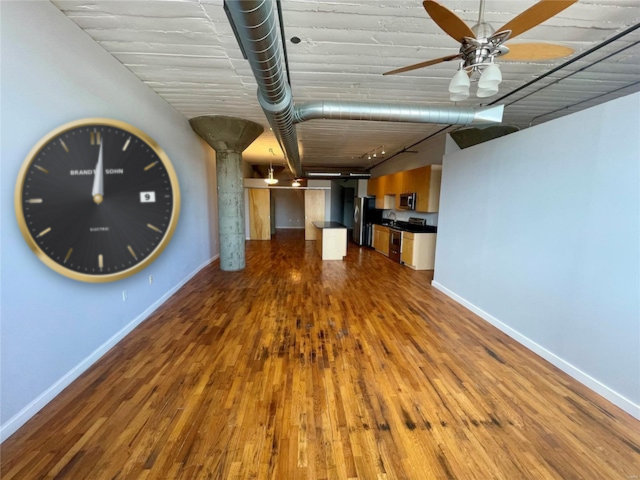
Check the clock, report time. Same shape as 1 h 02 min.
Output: 12 h 01 min
